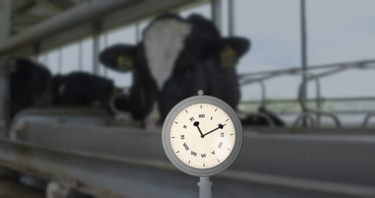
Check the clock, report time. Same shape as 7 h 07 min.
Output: 11 h 11 min
